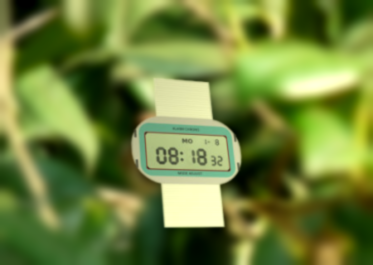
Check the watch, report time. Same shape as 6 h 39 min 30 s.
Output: 8 h 18 min 32 s
